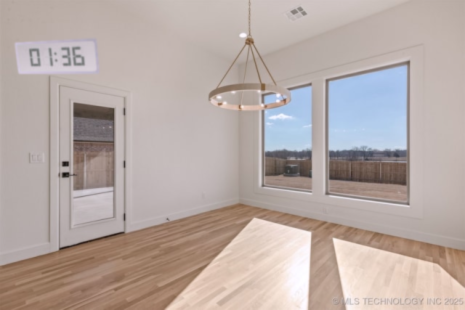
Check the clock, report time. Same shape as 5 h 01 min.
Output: 1 h 36 min
